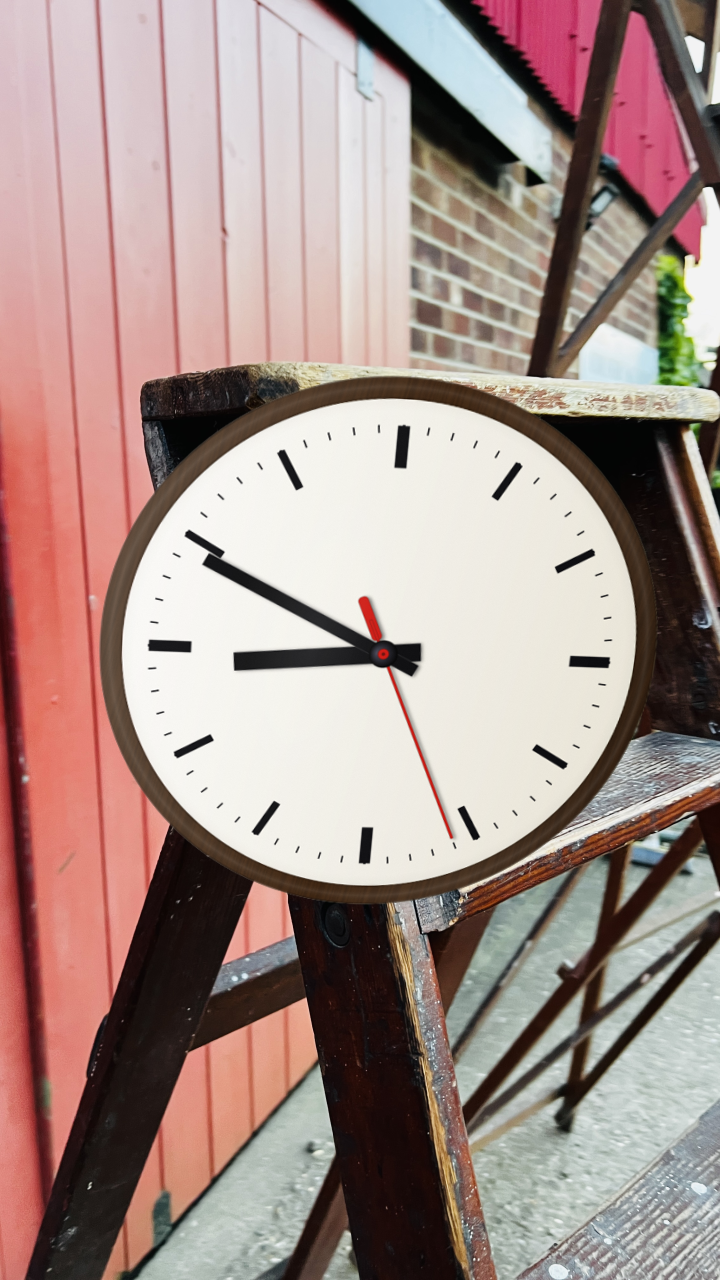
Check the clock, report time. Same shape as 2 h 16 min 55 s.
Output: 8 h 49 min 26 s
